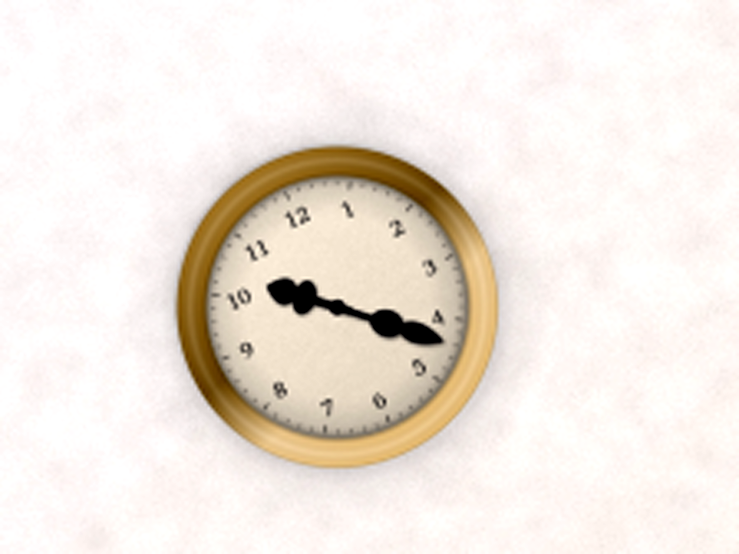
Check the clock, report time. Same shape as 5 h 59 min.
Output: 10 h 22 min
